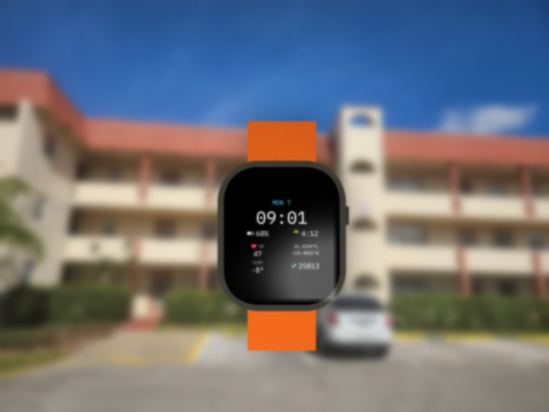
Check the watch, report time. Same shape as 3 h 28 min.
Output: 9 h 01 min
